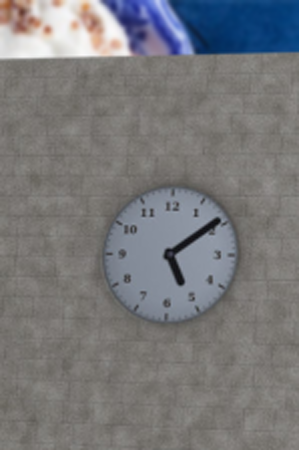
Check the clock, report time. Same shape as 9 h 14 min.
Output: 5 h 09 min
